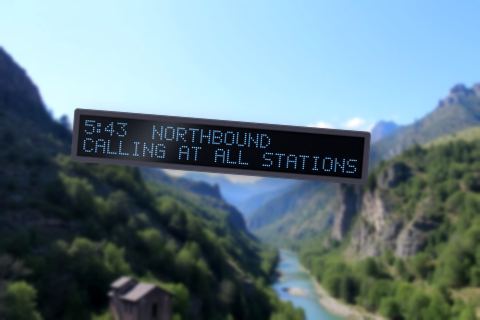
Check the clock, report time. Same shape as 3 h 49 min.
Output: 5 h 43 min
